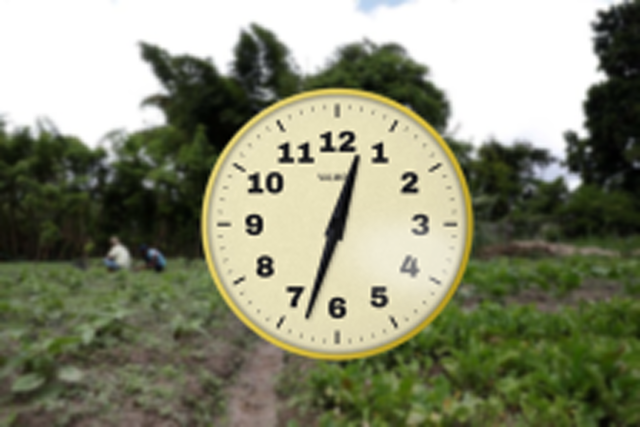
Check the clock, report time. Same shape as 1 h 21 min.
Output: 12 h 33 min
